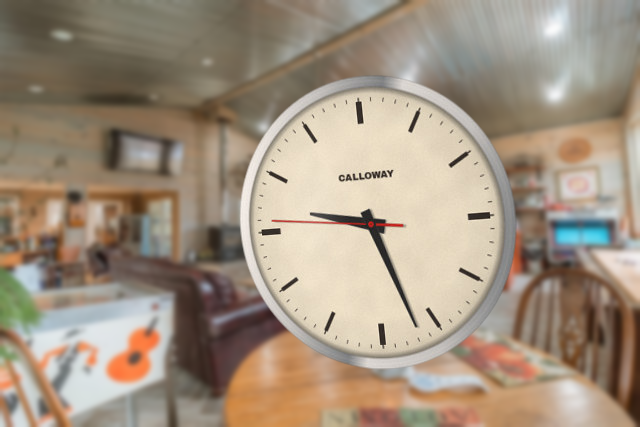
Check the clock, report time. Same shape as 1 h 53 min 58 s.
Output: 9 h 26 min 46 s
